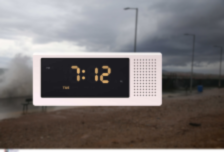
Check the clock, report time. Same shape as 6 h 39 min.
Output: 7 h 12 min
